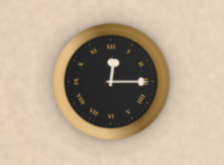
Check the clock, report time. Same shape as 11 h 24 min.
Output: 12 h 15 min
